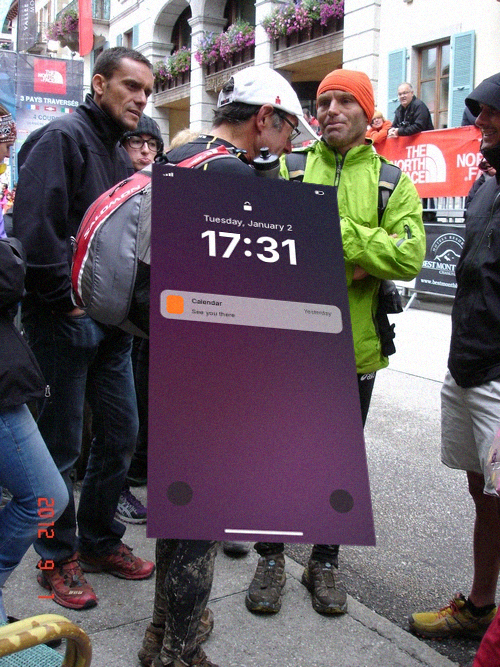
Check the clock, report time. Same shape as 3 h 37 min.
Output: 17 h 31 min
